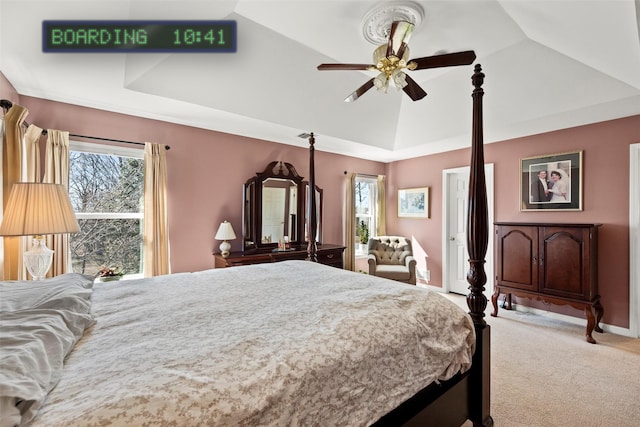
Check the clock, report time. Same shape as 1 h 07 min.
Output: 10 h 41 min
